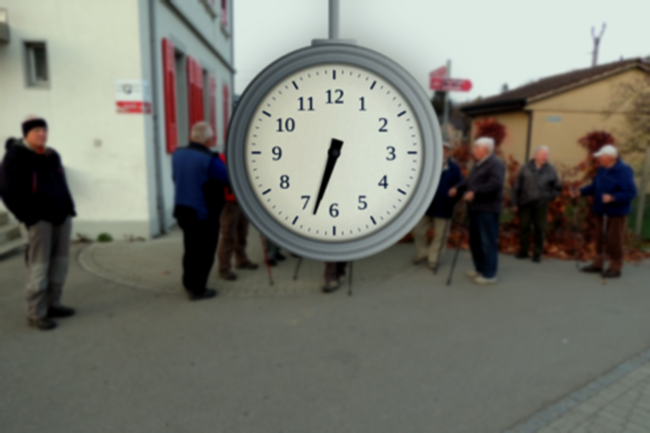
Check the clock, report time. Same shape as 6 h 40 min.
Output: 6 h 33 min
